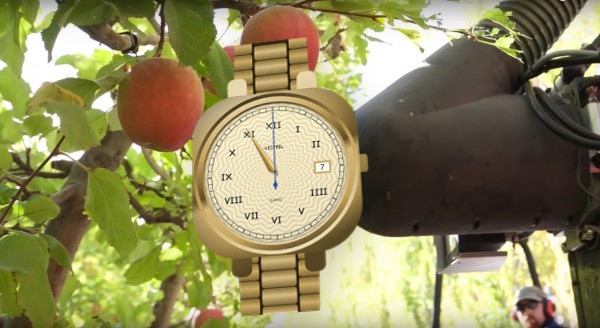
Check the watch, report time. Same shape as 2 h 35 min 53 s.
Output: 10 h 55 min 00 s
